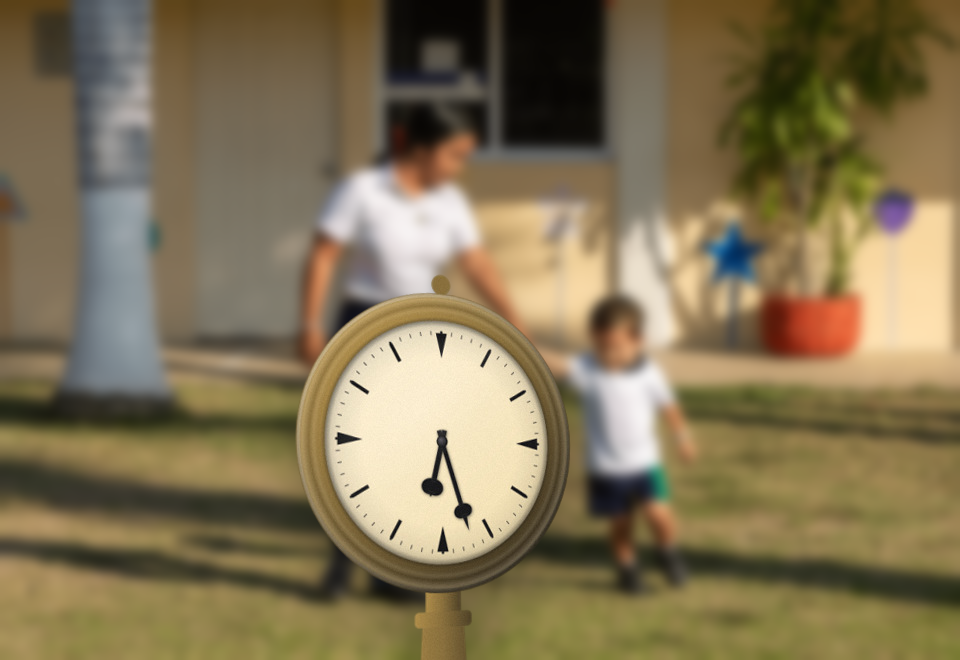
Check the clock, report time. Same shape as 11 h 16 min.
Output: 6 h 27 min
